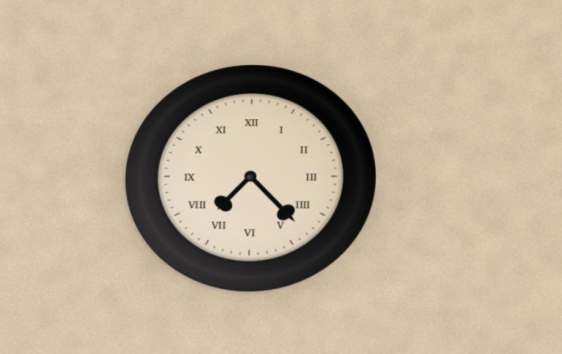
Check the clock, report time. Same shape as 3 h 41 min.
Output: 7 h 23 min
